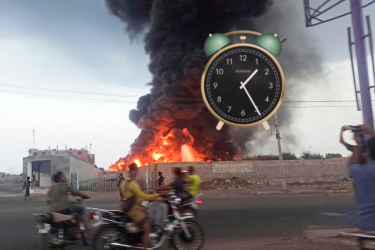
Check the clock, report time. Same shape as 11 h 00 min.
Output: 1 h 25 min
